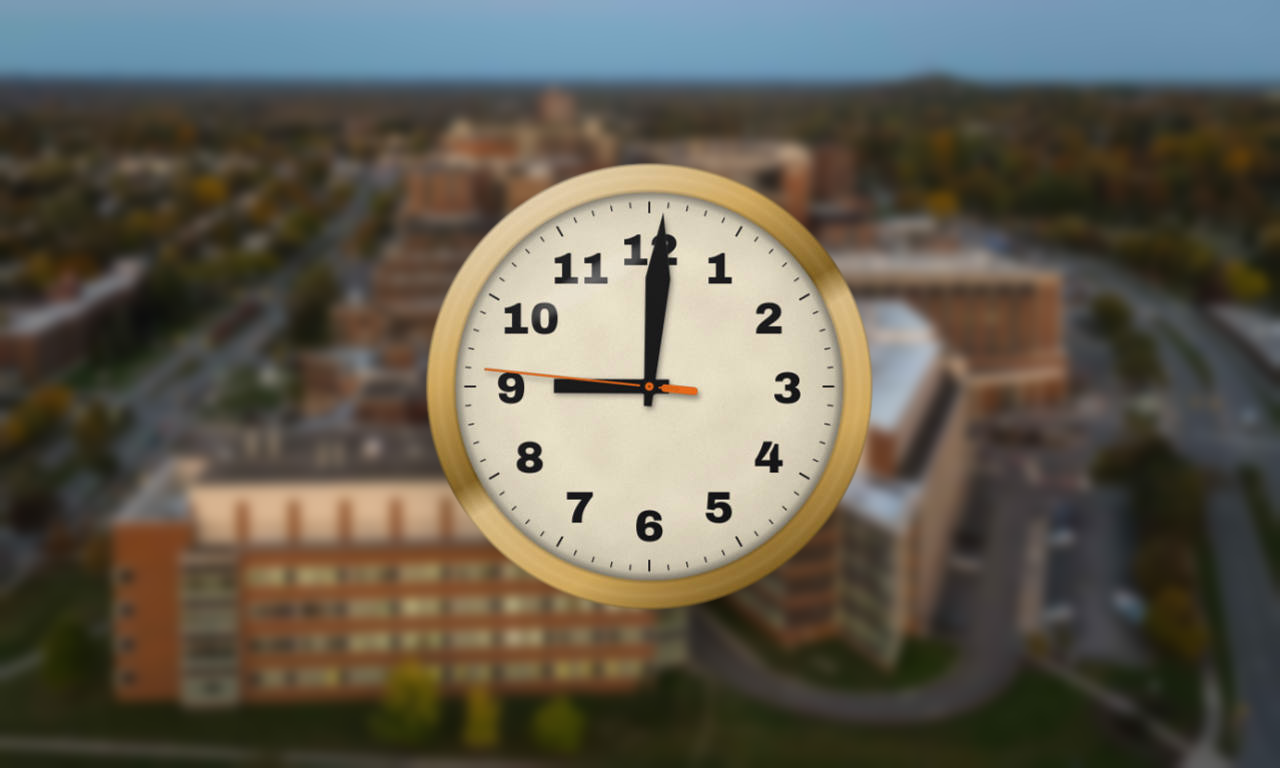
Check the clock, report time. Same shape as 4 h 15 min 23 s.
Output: 9 h 00 min 46 s
